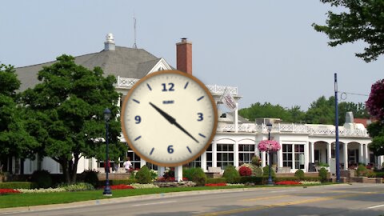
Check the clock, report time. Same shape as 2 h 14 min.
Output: 10 h 22 min
